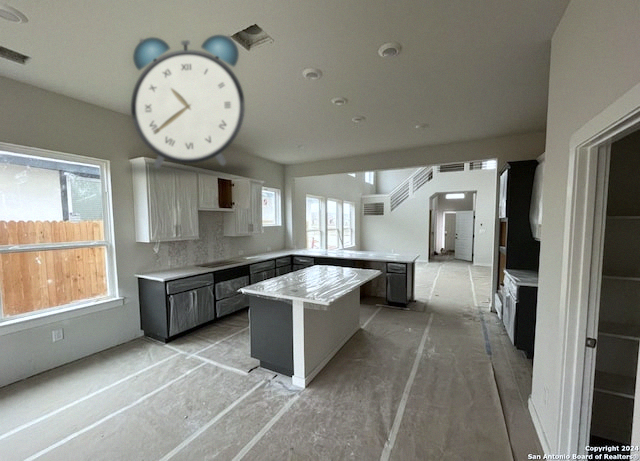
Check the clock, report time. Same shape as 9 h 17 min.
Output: 10 h 39 min
